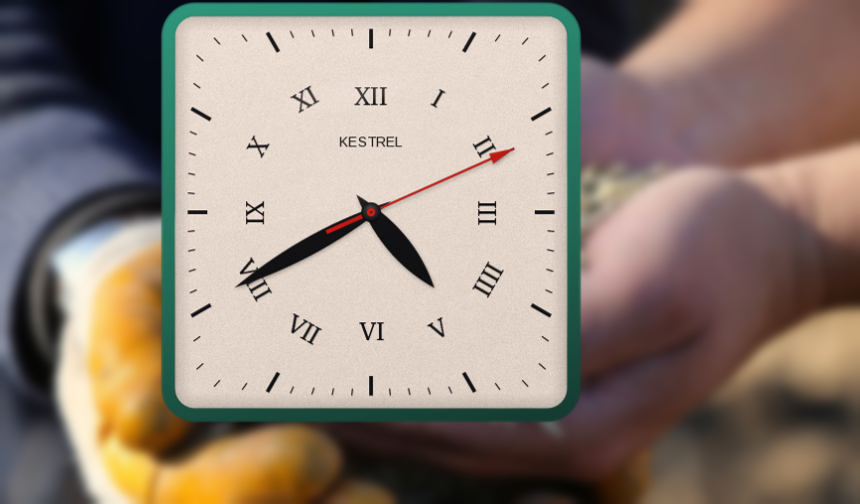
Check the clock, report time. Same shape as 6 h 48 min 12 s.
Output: 4 h 40 min 11 s
